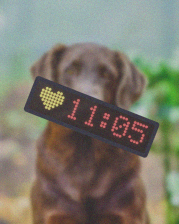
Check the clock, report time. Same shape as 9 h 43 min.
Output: 11 h 05 min
